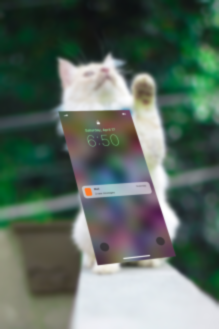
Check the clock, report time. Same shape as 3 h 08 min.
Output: 6 h 50 min
